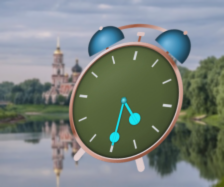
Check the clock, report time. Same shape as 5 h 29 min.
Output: 4 h 30 min
